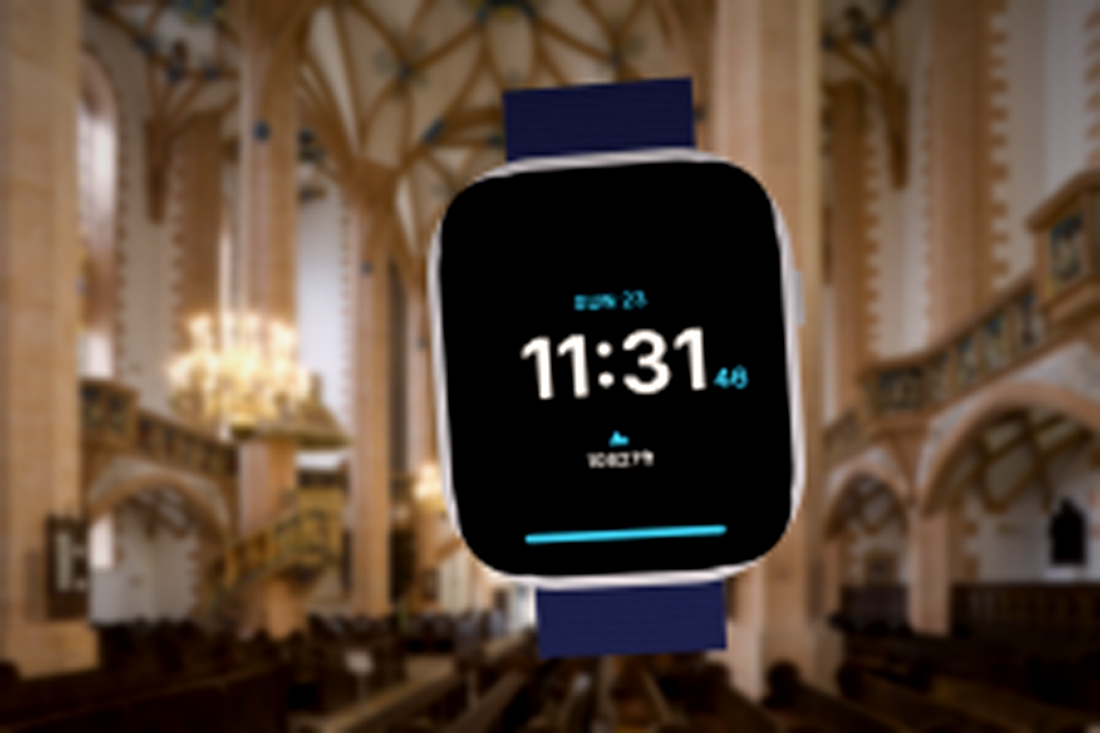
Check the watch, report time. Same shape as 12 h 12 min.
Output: 11 h 31 min
